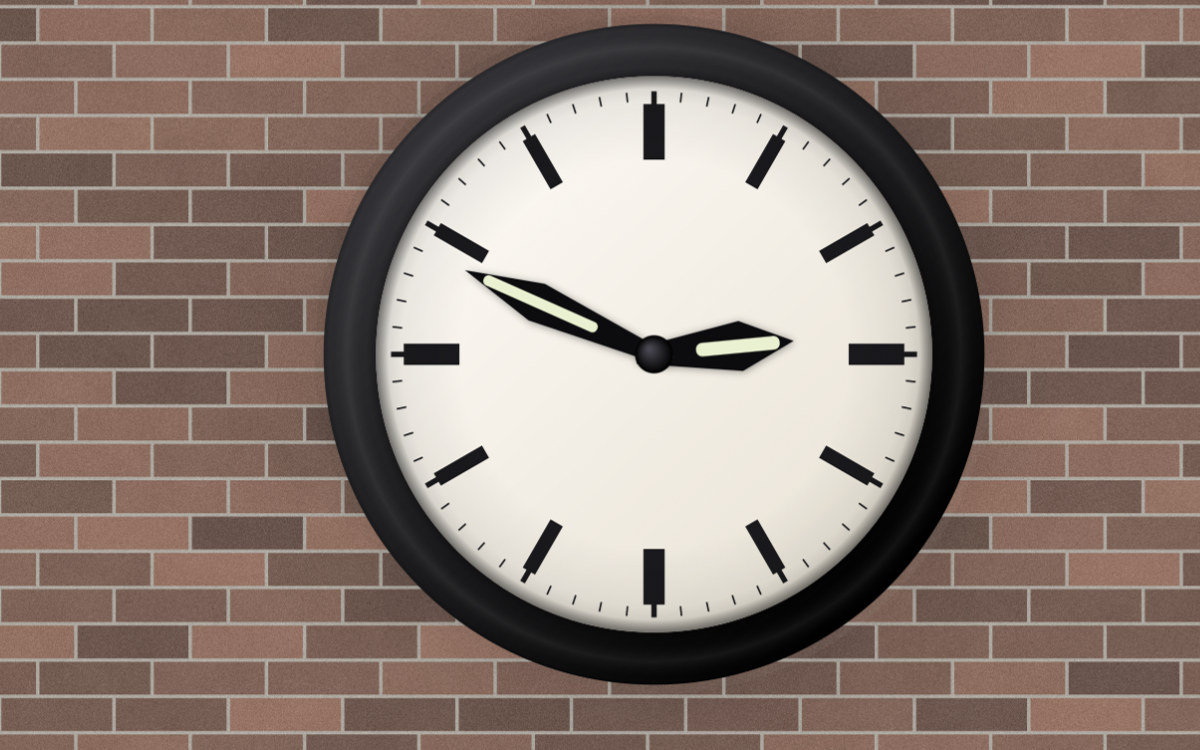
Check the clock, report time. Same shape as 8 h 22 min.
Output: 2 h 49 min
